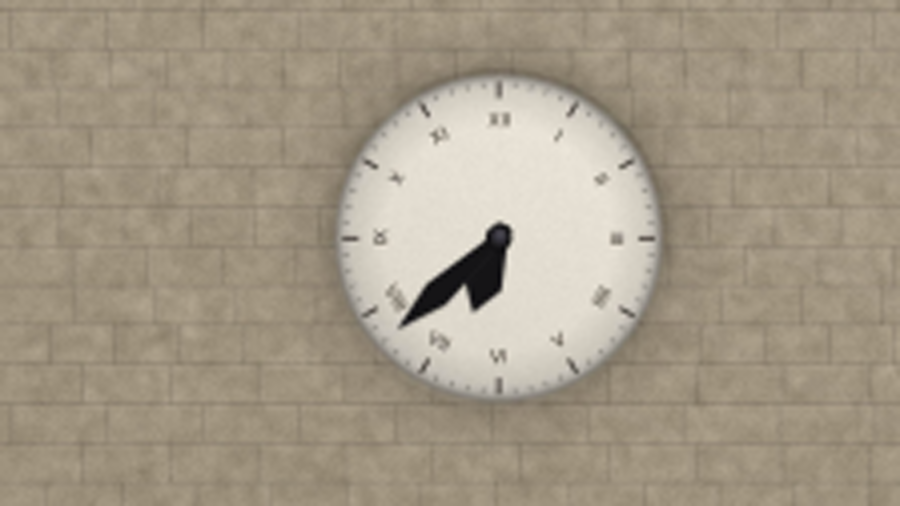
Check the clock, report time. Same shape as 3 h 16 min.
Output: 6 h 38 min
